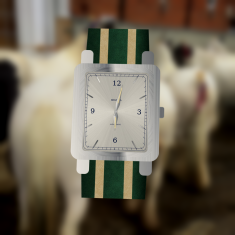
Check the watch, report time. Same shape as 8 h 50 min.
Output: 6 h 02 min
